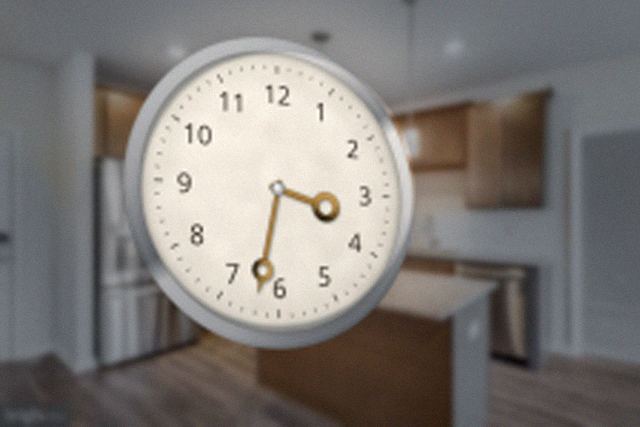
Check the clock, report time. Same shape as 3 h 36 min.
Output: 3 h 32 min
